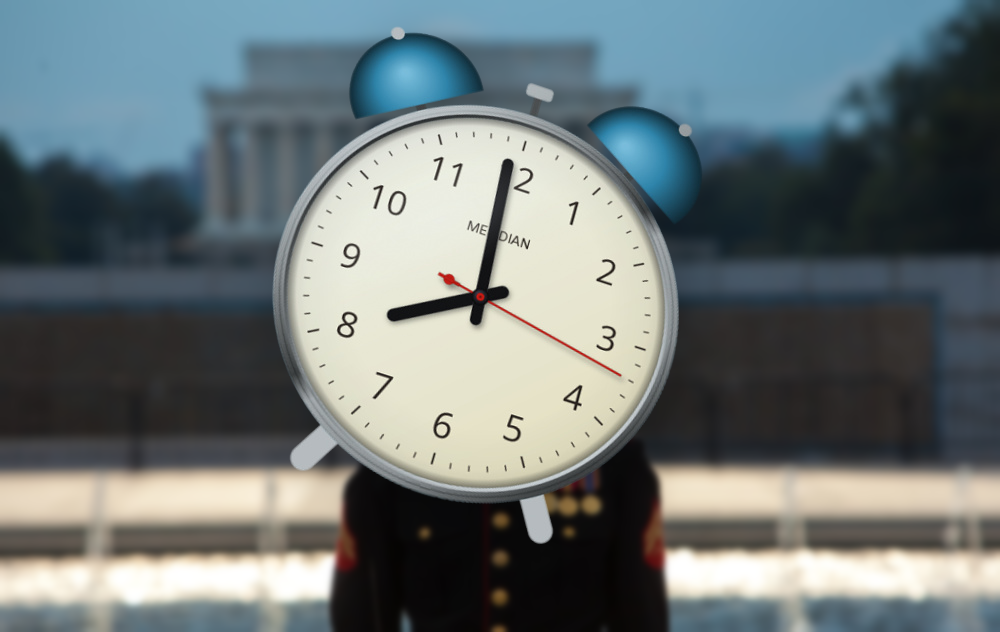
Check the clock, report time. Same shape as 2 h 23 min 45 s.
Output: 7 h 59 min 17 s
